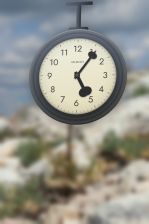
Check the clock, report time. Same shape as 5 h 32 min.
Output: 5 h 06 min
